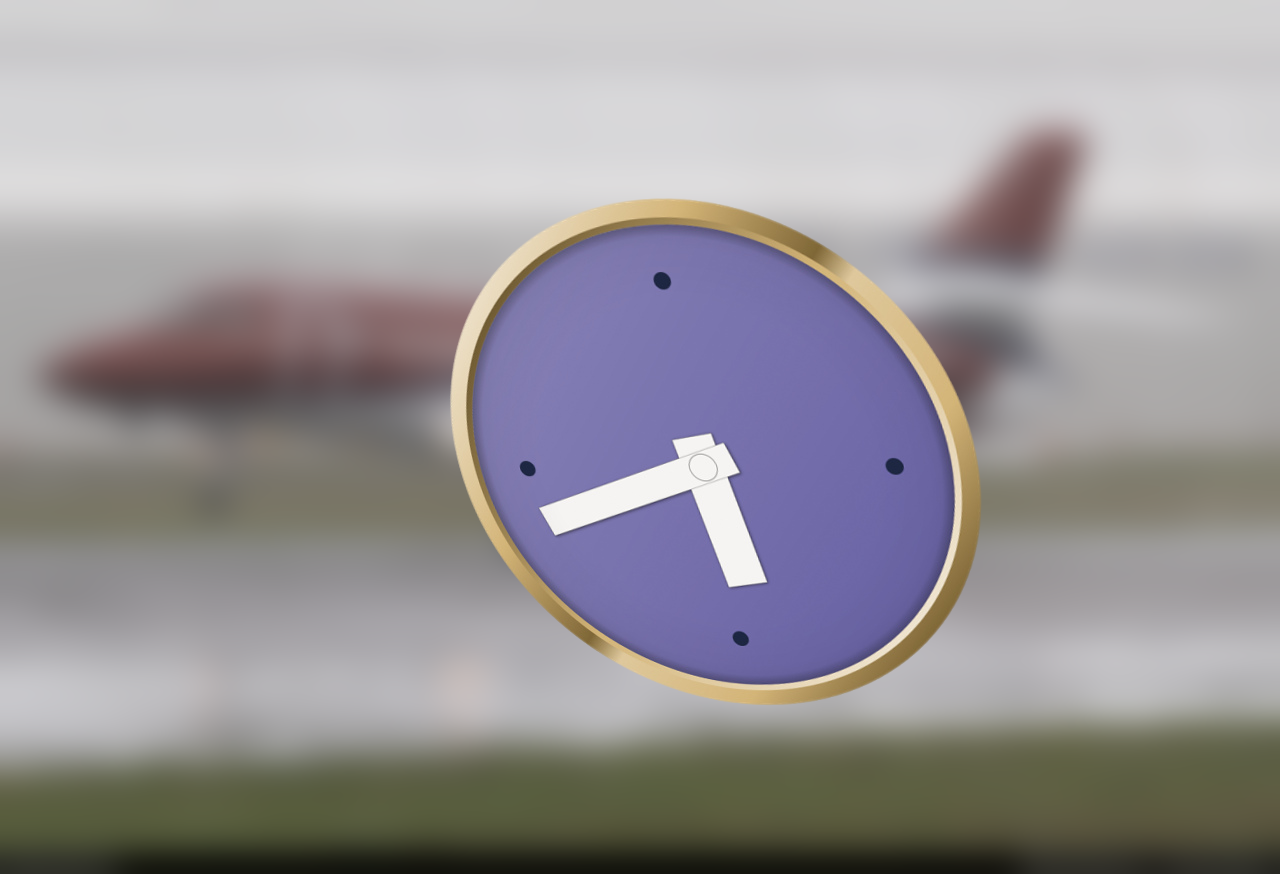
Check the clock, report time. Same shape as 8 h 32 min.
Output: 5 h 42 min
